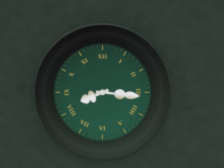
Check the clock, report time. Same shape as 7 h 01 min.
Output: 8 h 16 min
